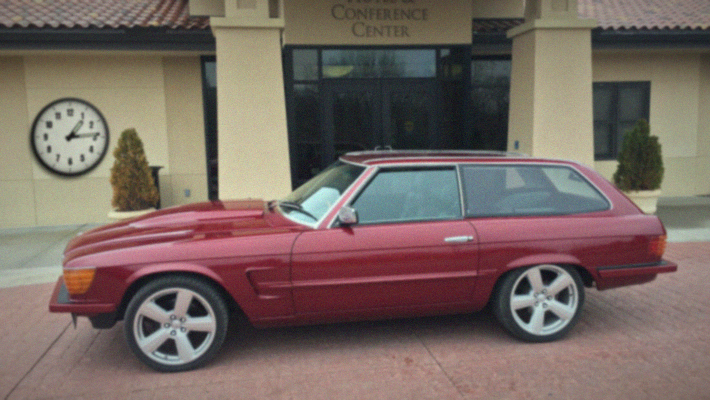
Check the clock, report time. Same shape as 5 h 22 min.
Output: 1 h 14 min
